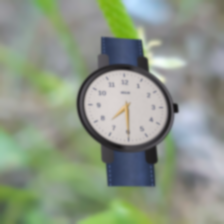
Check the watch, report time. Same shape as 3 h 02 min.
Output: 7 h 30 min
